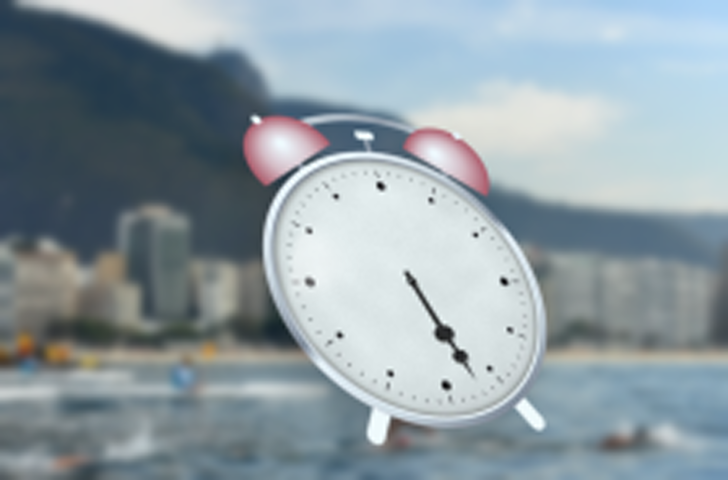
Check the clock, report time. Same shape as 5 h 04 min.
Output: 5 h 27 min
